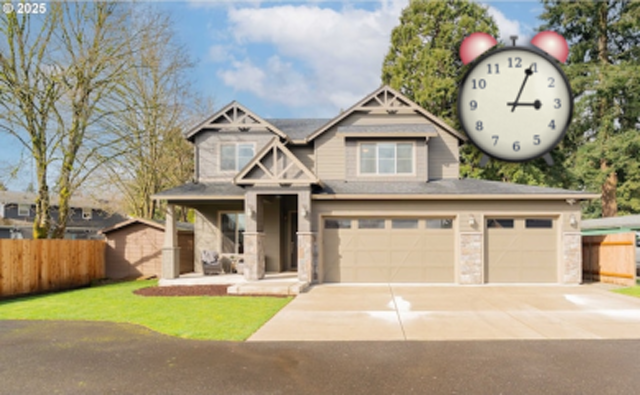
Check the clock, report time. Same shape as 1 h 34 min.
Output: 3 h 04 min
